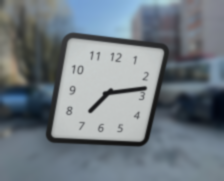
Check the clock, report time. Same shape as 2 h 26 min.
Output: 7 h 13 min
